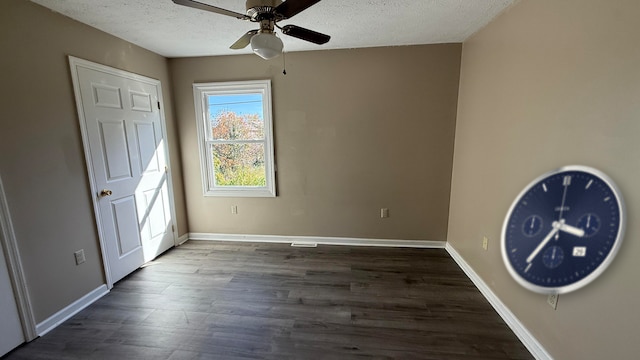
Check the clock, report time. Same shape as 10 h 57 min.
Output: 3 h 36 min
